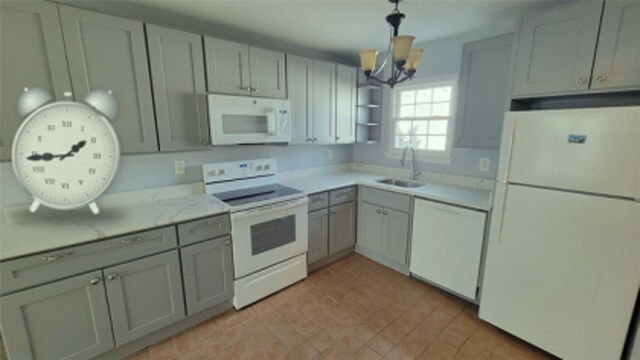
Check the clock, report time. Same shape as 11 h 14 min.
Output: 1 h 44 min
